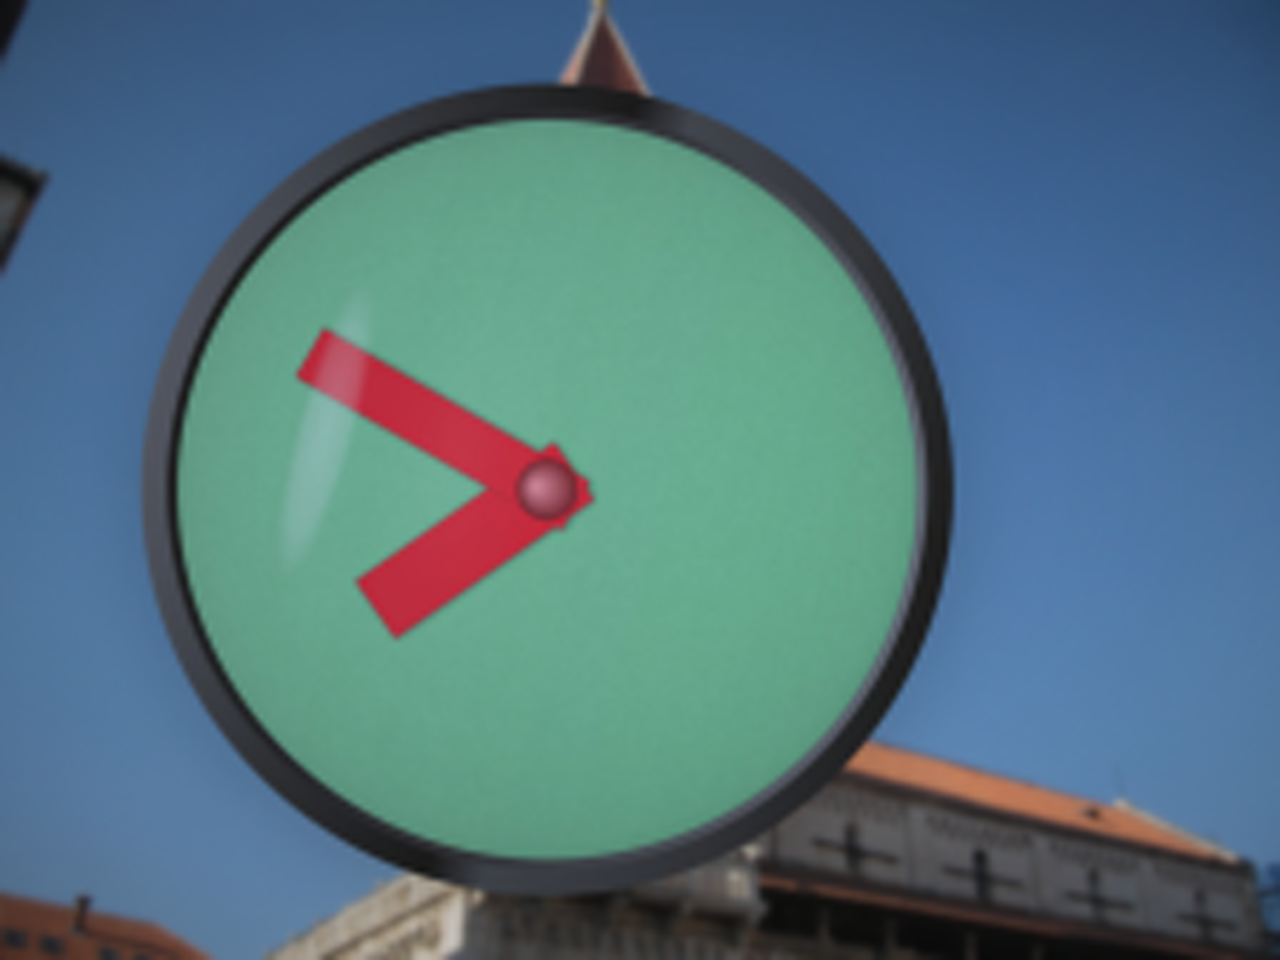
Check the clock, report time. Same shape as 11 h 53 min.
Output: 7 h 50 min
